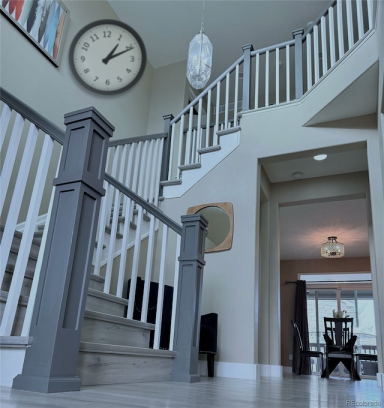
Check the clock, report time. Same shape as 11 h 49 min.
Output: 1 h 11 min
